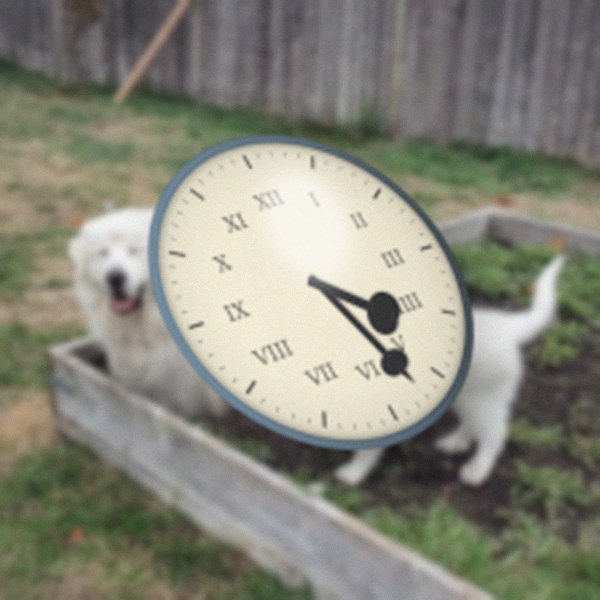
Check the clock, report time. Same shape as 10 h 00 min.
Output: 4 h 27 min
